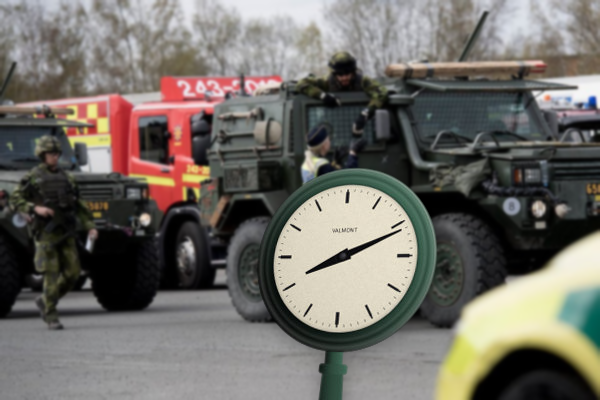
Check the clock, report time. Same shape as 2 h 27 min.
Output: 8 h 11 min
